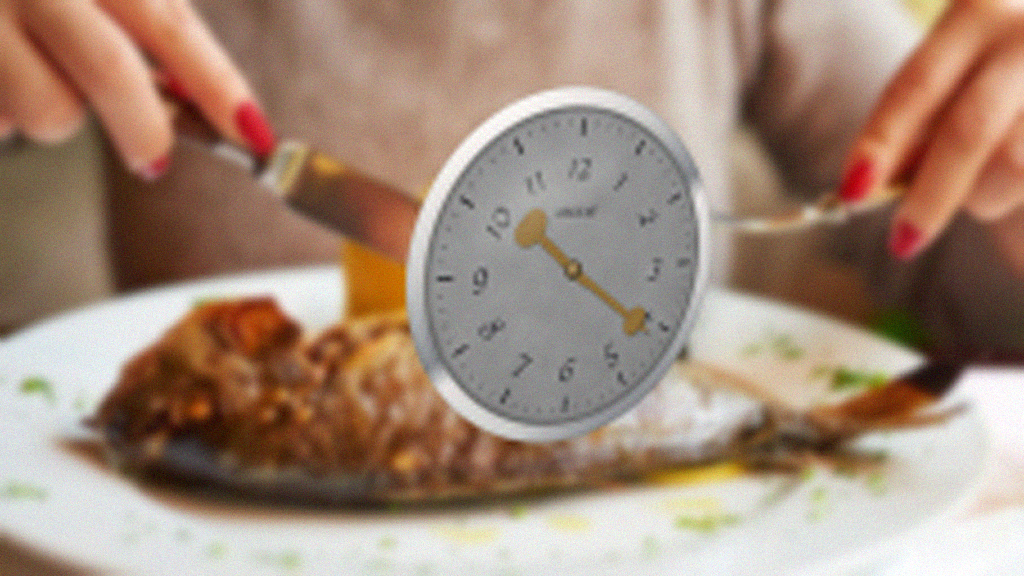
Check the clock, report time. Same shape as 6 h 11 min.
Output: 10 h 21 min
